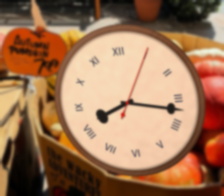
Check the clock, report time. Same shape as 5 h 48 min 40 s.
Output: 8 h 17 min 05 s
